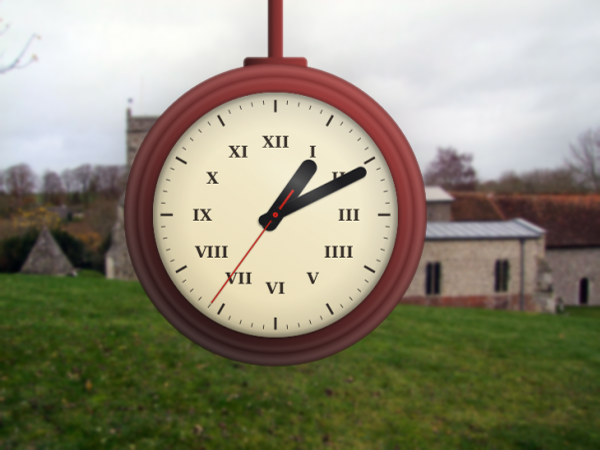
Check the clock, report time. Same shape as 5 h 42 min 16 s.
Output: 1 h 10 min 36 s
